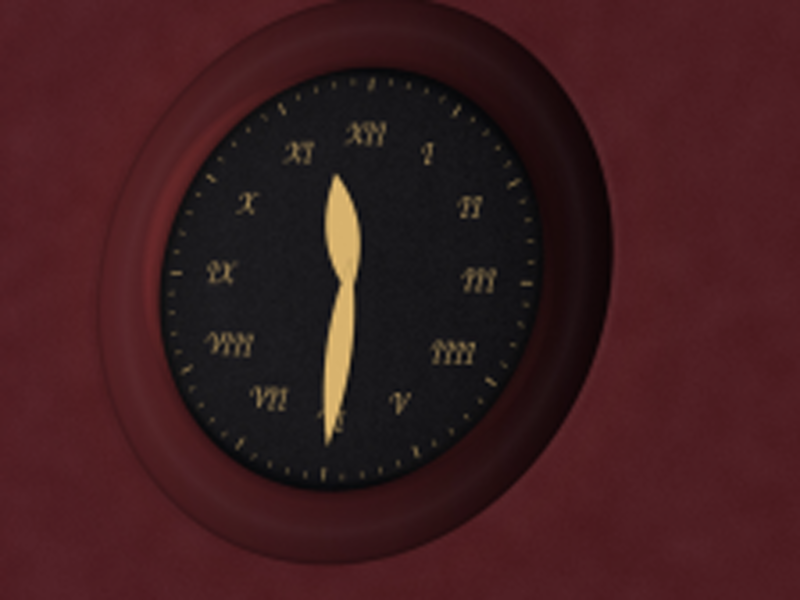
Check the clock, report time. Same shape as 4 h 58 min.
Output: 11 h 30 min
